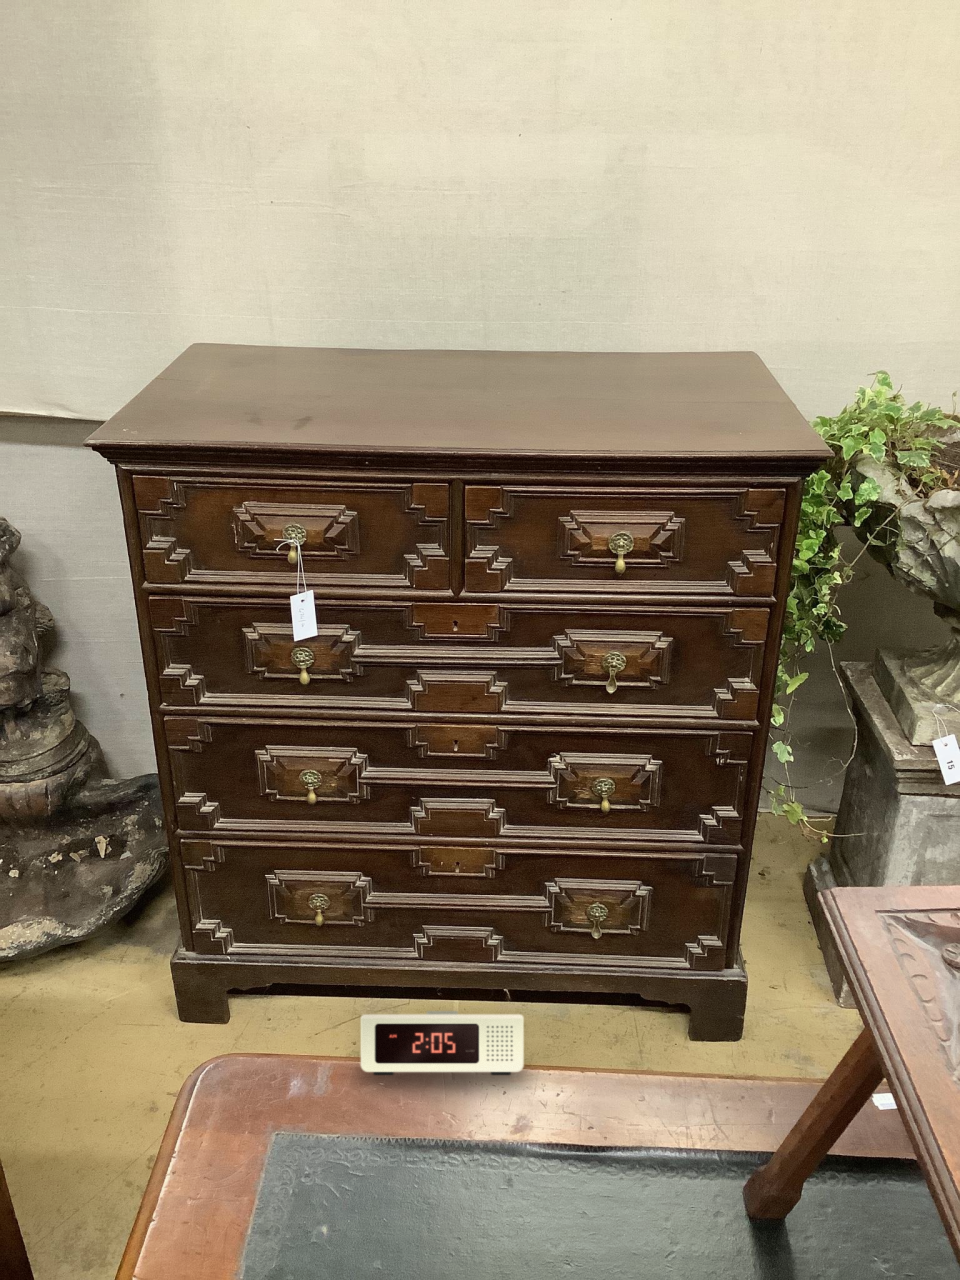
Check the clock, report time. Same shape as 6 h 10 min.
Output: 2 h 05 min
